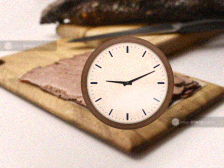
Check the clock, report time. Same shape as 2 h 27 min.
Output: 9 h 11 min
